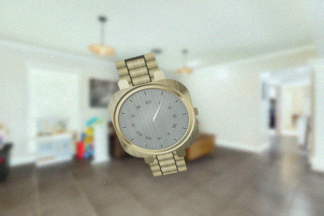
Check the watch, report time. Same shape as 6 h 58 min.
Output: 1 h 06 min
